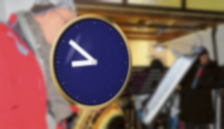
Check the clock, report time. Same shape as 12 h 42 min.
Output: 8 h 51 min
